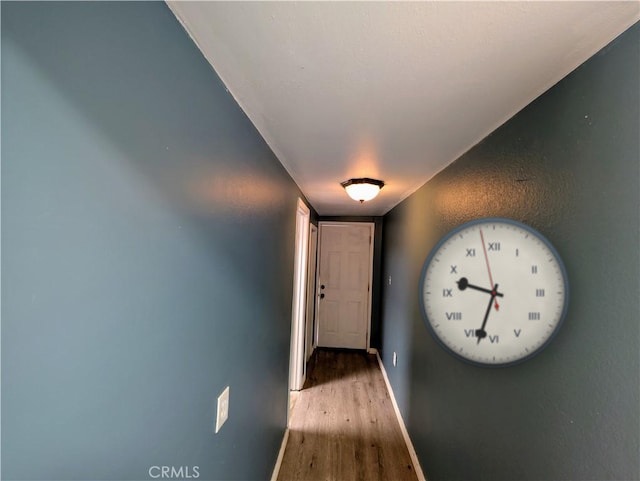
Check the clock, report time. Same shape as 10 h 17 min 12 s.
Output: 9 h 32 min 58 s
